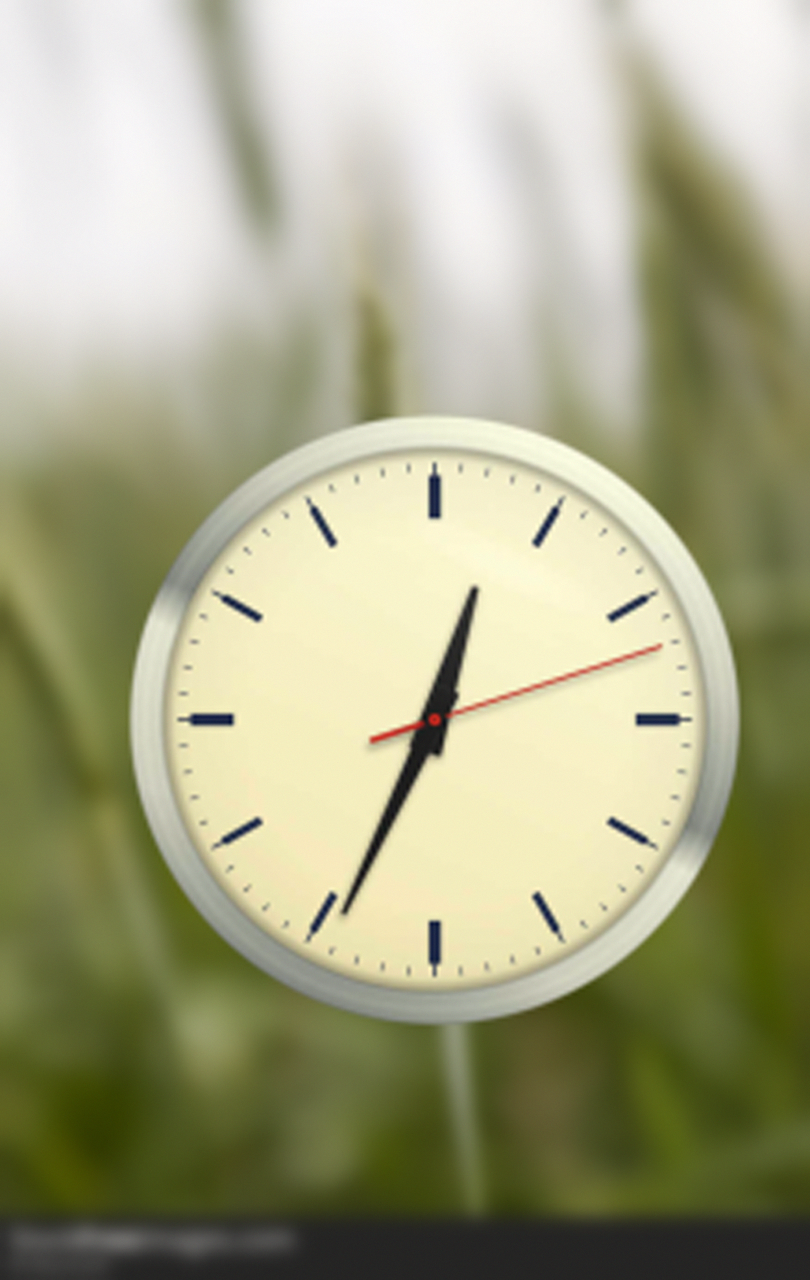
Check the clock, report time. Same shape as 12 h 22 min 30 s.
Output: 12 h 34 min 12 s
